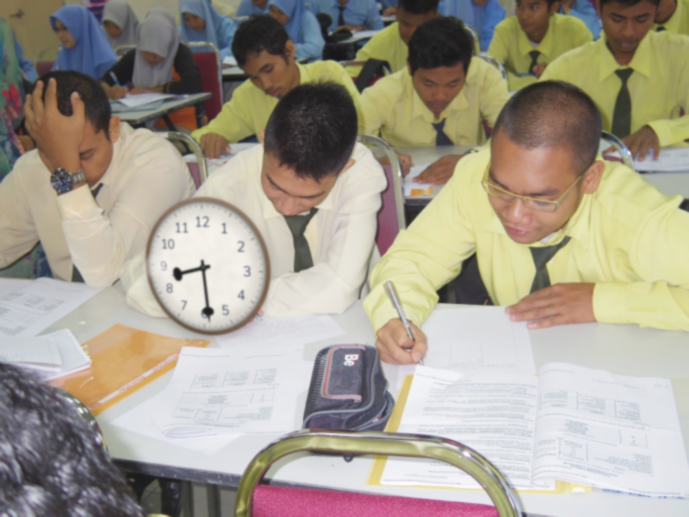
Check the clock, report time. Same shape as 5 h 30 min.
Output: 8 h 29 min
